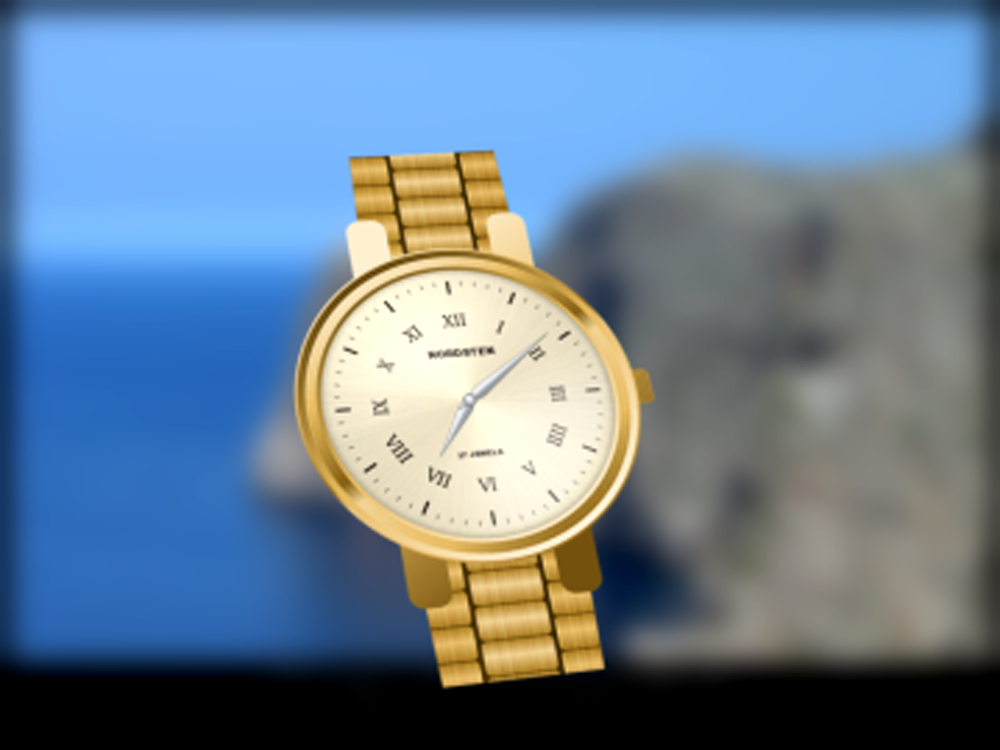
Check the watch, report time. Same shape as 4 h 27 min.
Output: 7 h 09 min
